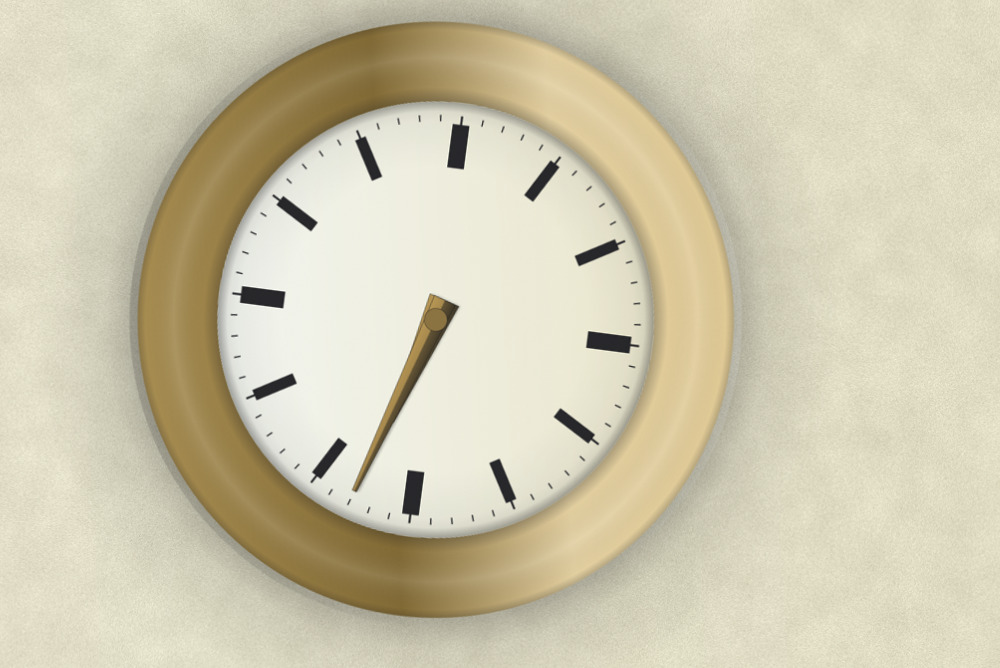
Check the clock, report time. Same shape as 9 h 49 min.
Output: 6 h 33 min
